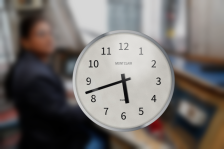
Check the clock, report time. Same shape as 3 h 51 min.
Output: 5 h 42 min
